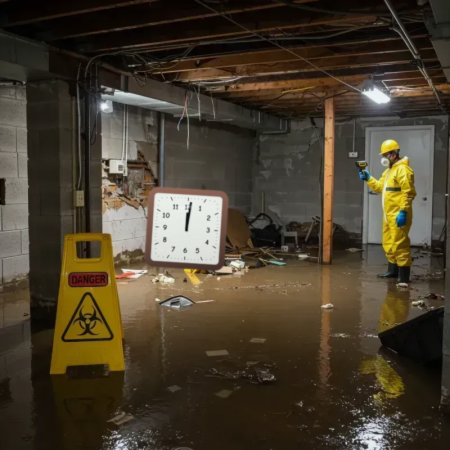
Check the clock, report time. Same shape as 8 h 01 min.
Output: 12 h 01 min
